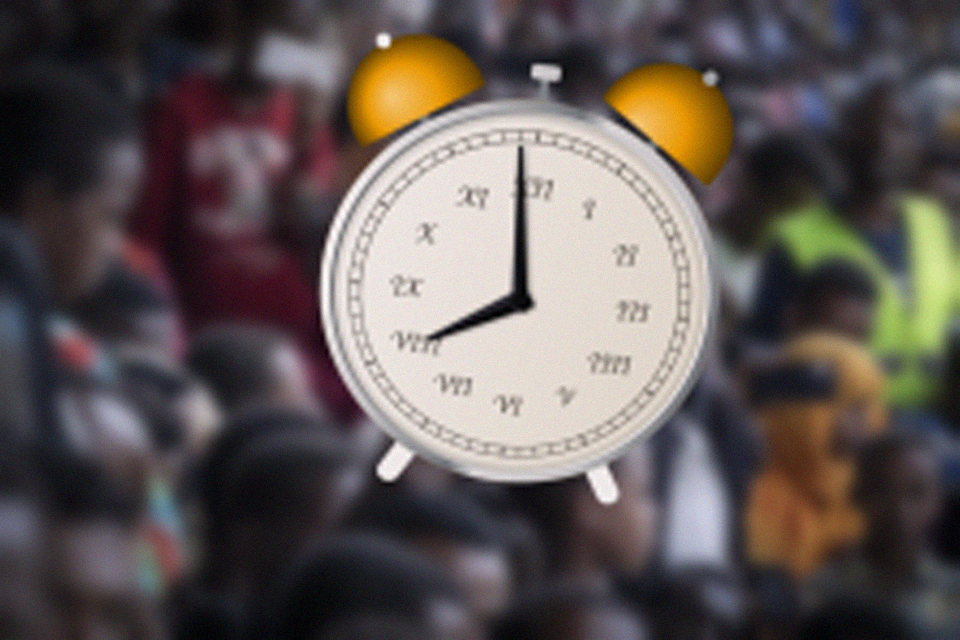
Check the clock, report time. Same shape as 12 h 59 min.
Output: 7 h 59 min
